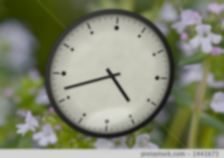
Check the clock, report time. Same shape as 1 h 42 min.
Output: 4 h 42 min
